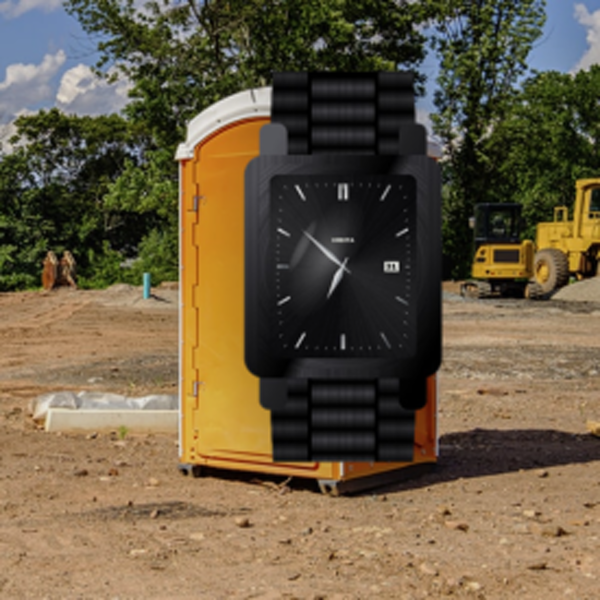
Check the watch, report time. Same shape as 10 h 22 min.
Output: 6 h 52 min
